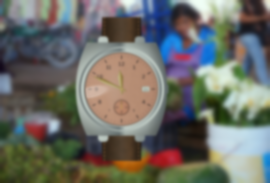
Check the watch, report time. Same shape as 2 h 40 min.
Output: 11 h 49 min
